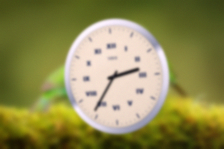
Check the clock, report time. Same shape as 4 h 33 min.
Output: 2 h 36 min
